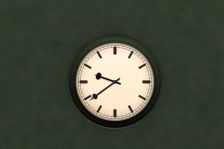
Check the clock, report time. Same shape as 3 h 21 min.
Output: 9 h 39 min
